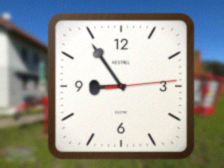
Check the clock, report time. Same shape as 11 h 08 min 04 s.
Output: 8 h 54 min 14 s
